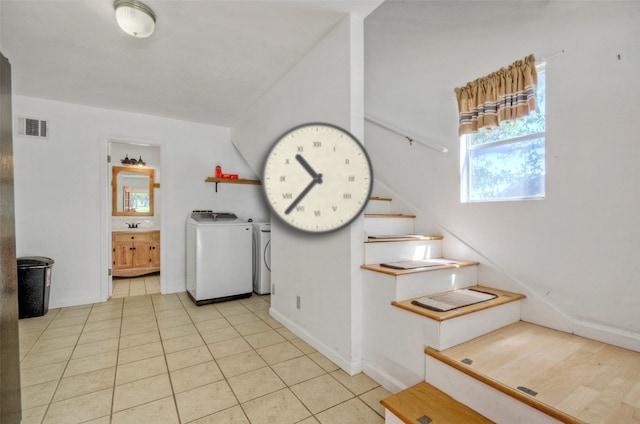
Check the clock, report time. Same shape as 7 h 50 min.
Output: 10 h 37 min
